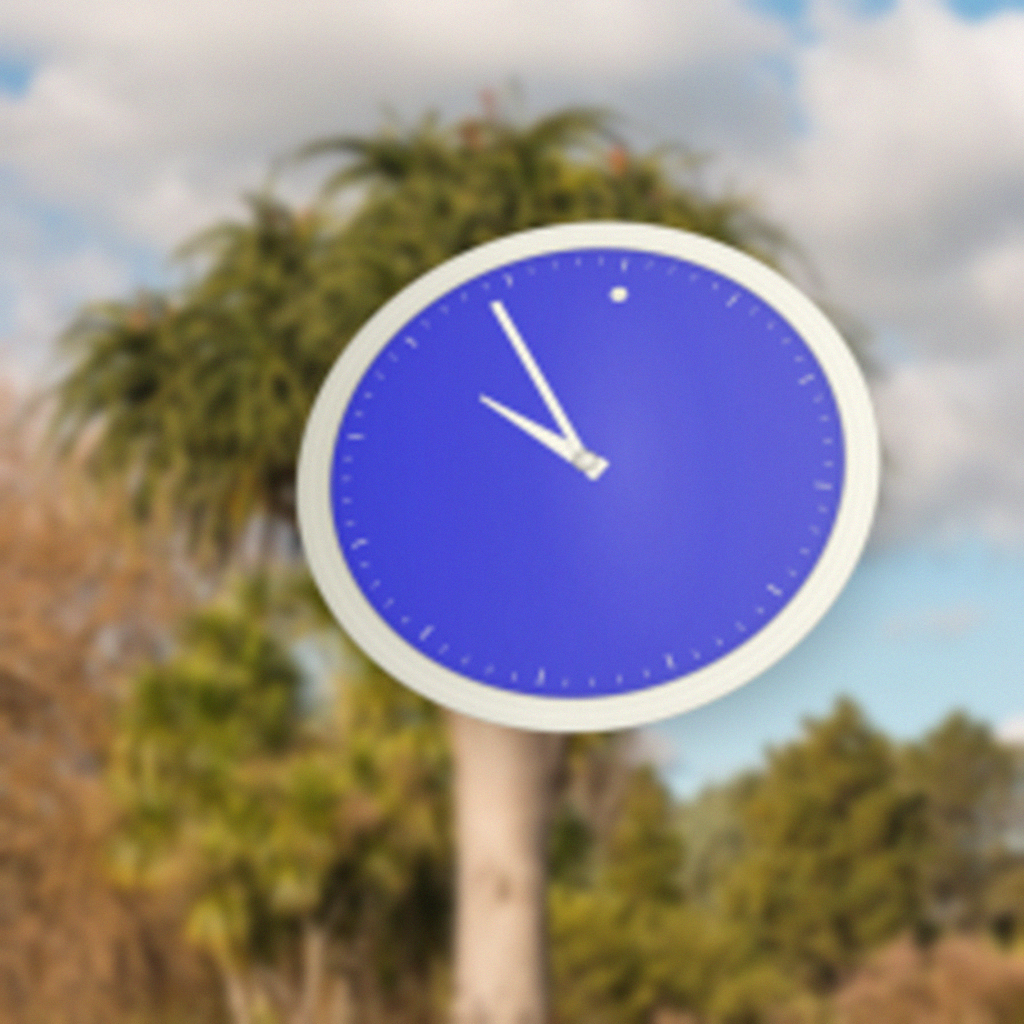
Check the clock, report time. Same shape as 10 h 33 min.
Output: 9 h 54 min
